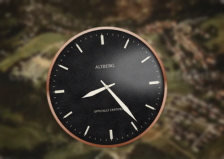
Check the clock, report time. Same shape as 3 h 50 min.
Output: 8 h 24 min
